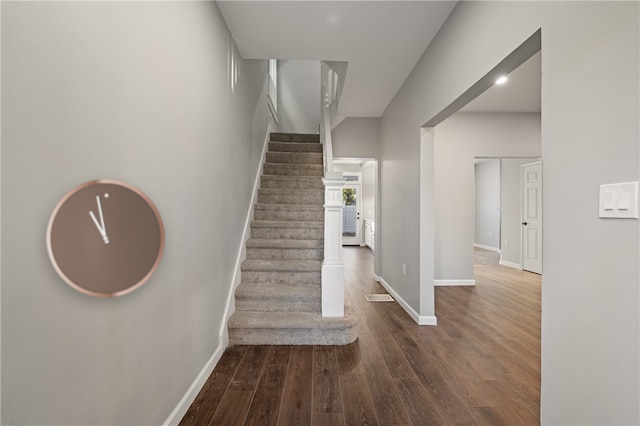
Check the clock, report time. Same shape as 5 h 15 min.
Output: 10 h 58 min
